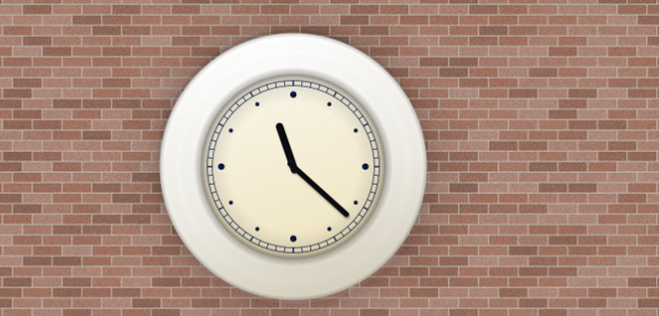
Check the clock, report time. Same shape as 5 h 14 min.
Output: 11 h 22 min
